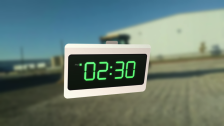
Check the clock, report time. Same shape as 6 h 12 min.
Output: 2 h 30 min
